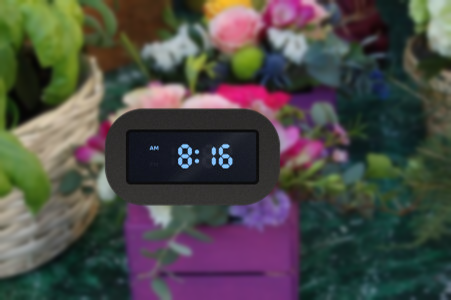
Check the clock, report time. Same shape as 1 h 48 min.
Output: 8 h 16 min
